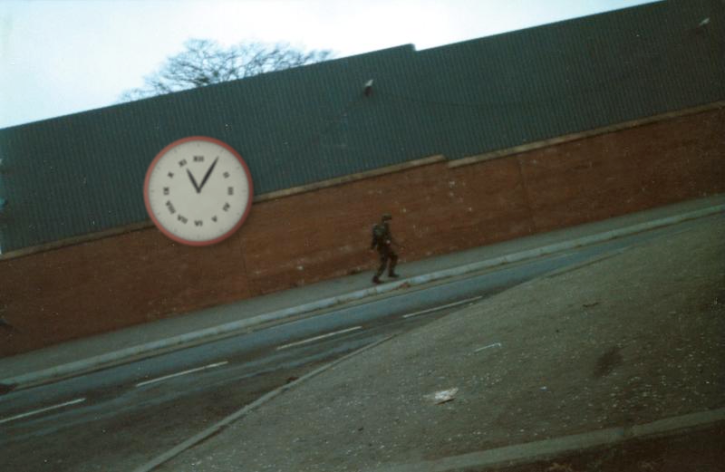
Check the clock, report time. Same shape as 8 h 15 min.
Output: 11 h 05 min
